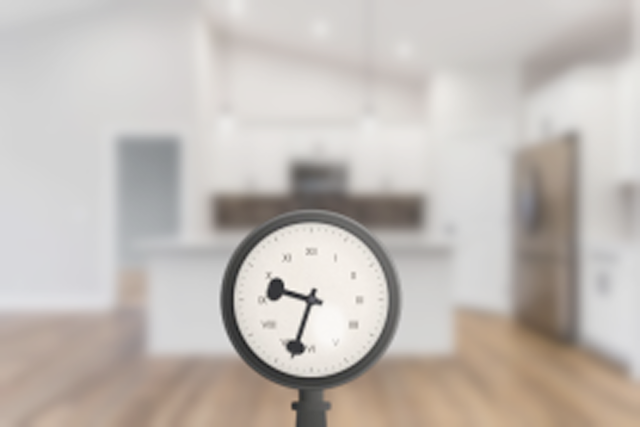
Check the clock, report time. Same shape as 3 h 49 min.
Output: 9 h 33 min
